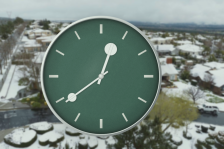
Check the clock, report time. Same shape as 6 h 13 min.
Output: 12 h 39 min
